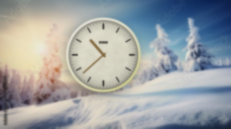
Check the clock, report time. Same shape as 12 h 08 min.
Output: 10 h 38 min
